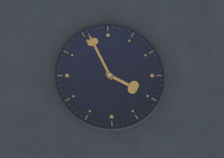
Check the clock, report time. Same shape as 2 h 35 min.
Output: 3 h 56 min
